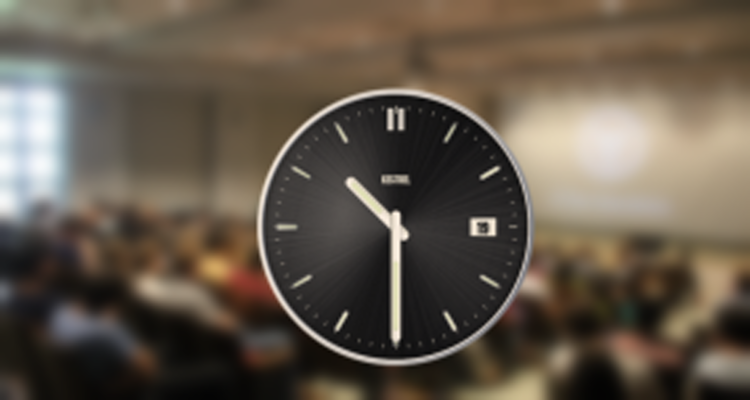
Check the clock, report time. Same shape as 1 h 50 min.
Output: 10 h 30 min
